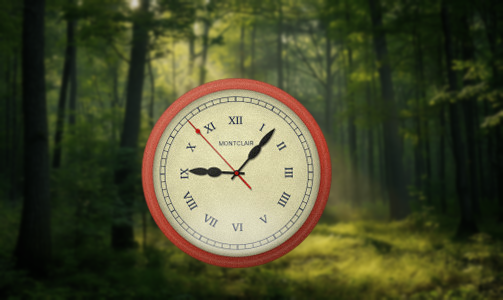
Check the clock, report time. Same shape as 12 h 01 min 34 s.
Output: 9 h 06 min 53 s
